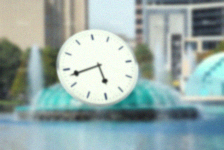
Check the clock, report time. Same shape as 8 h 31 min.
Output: 5 h 43 min
